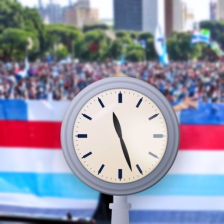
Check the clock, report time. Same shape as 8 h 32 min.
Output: 11 h 27 min
